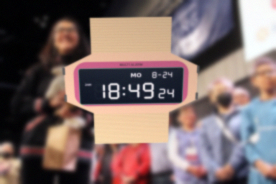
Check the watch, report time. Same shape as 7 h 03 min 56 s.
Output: 18 h 49 min 24 s
